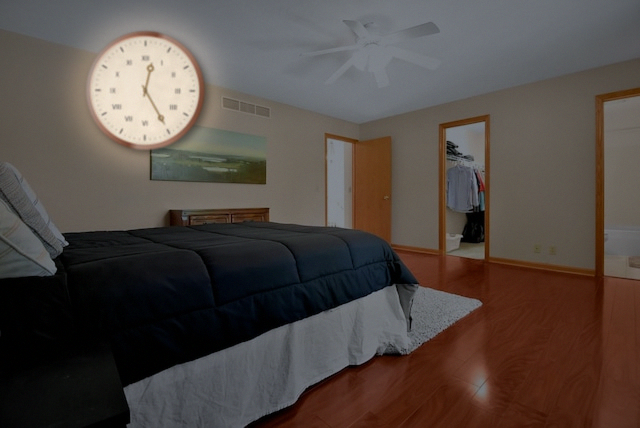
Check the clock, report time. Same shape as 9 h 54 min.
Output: 12 h 25 min
